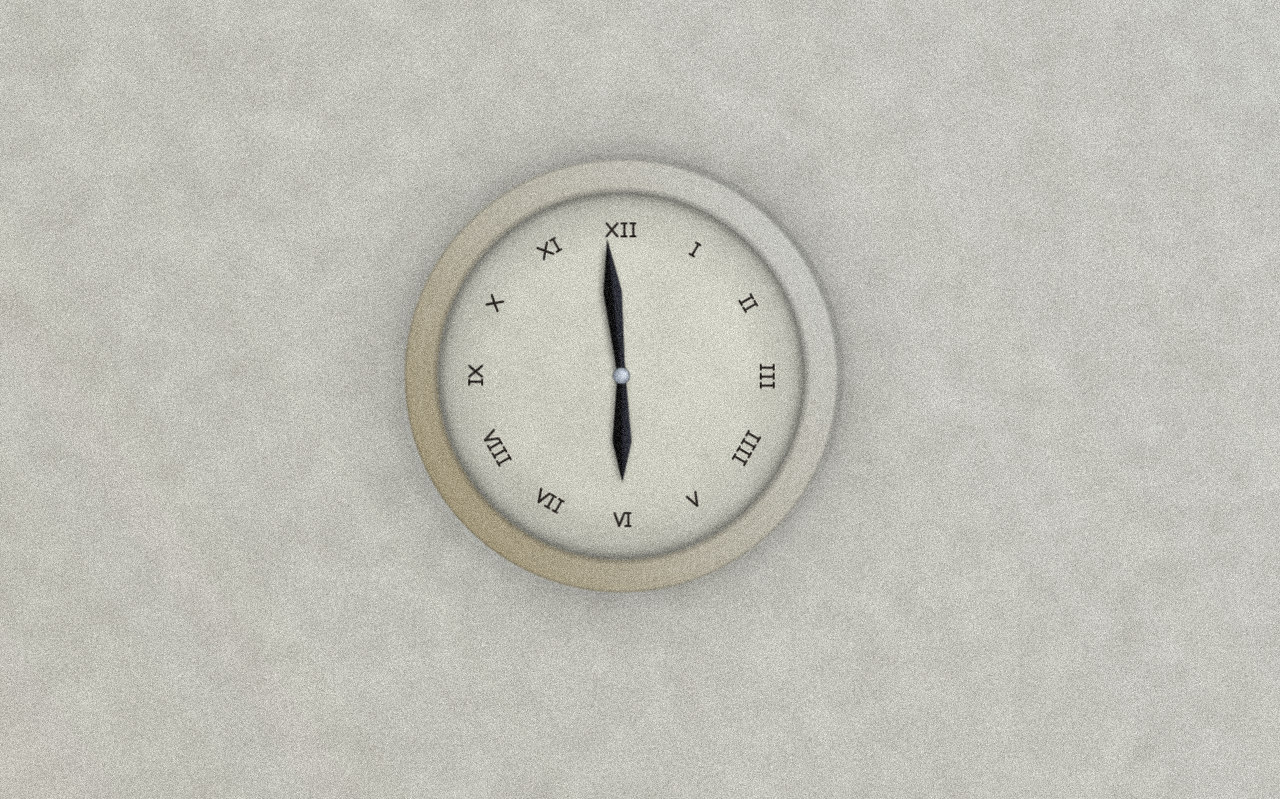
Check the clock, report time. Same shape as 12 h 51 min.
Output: 5 h 59 min
